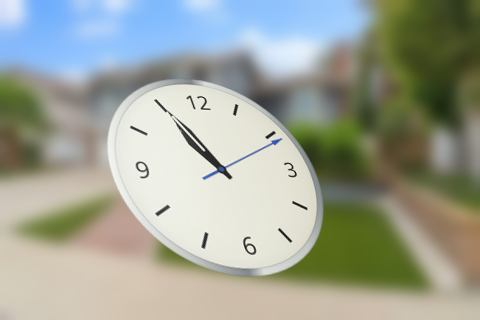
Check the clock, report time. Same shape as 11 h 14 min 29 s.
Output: 10 h 55 min 11 s
